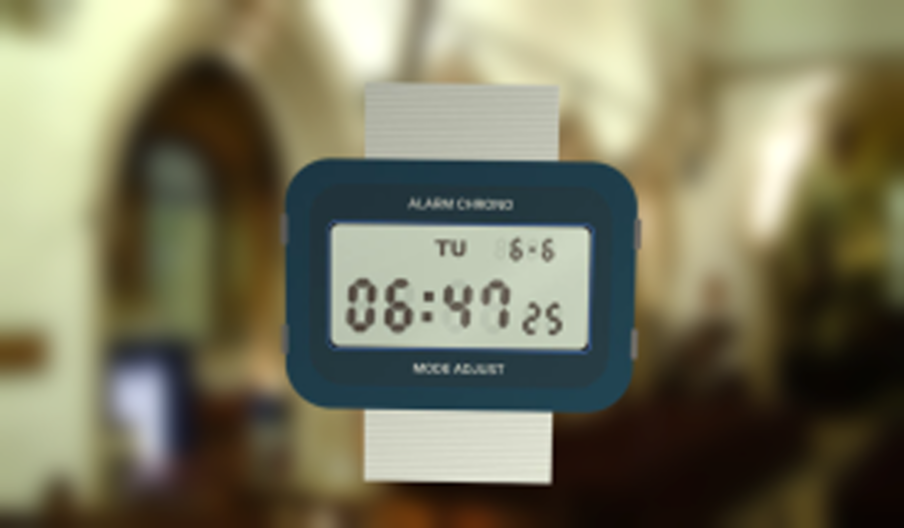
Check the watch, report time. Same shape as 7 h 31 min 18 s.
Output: 6 h 47 min 25 s
